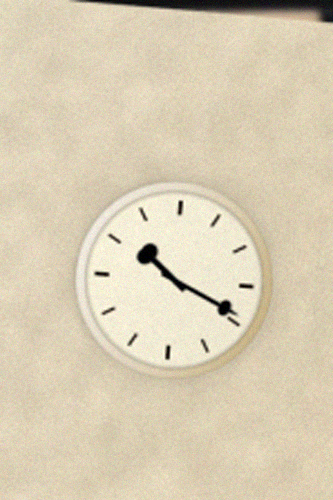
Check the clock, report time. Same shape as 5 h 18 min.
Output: 10 h 19 min
